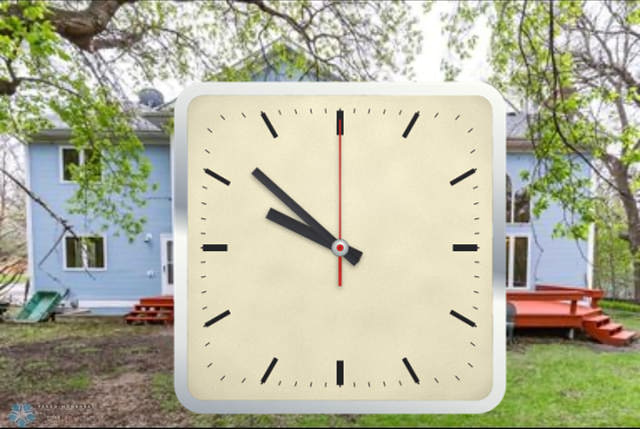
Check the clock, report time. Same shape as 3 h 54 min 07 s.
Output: 9 h 52 min 00 s
